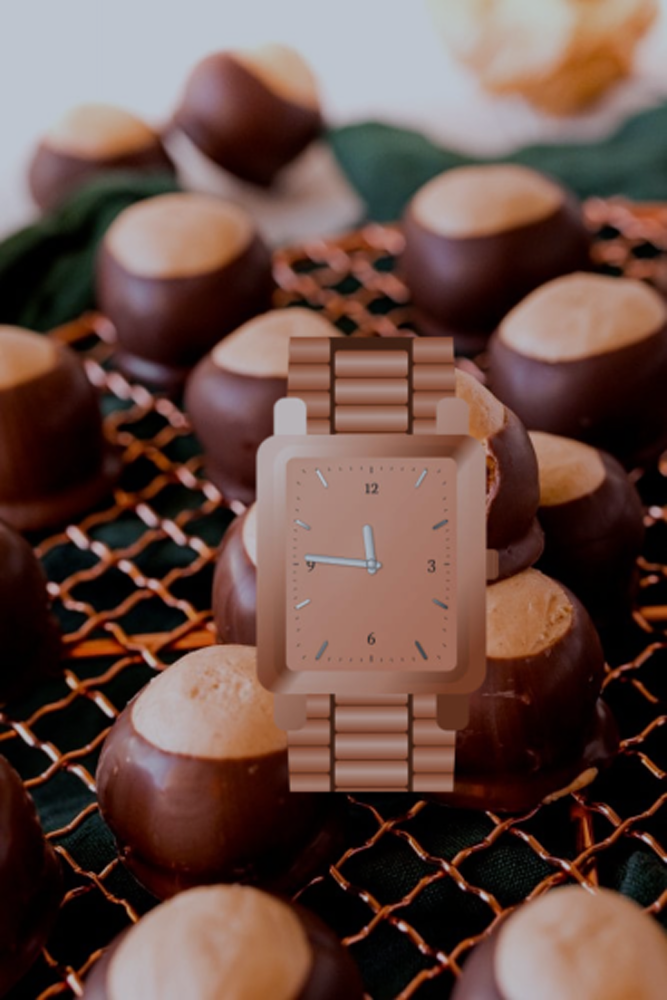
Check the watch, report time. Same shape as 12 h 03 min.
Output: 11 h 46 min
